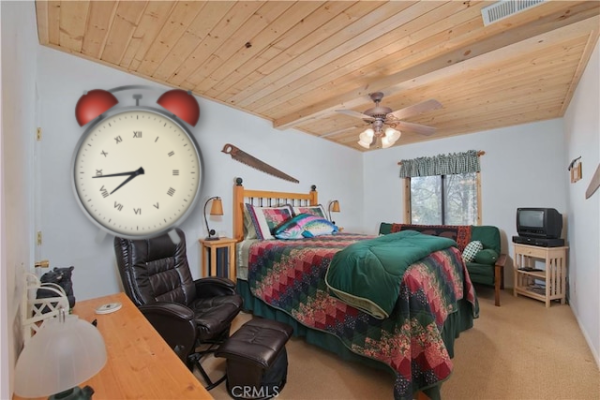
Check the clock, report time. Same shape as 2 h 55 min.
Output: 7 h 44 min
